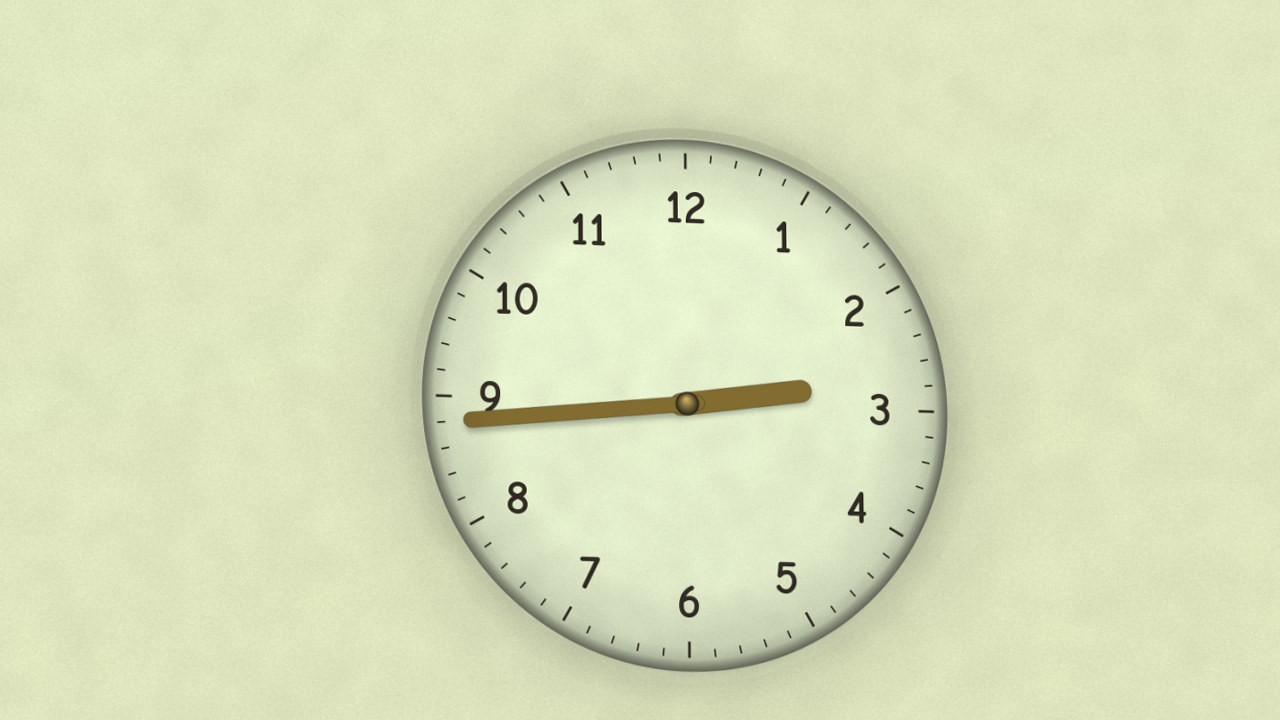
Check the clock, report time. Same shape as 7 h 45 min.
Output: 2 h 44 min
